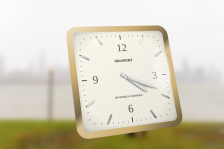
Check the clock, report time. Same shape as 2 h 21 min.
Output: 4 h 19 min
